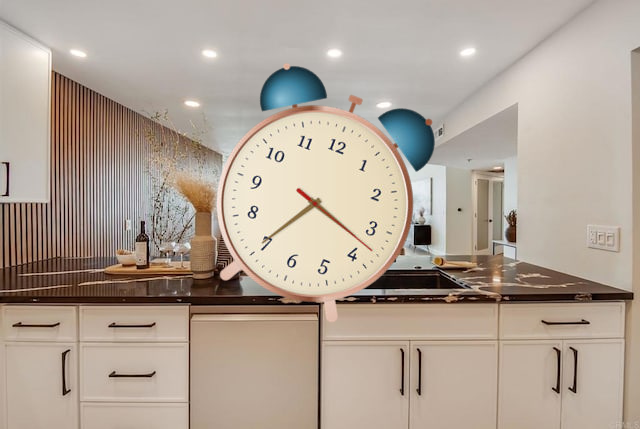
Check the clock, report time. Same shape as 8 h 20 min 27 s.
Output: 3 h 35 min 18 s
